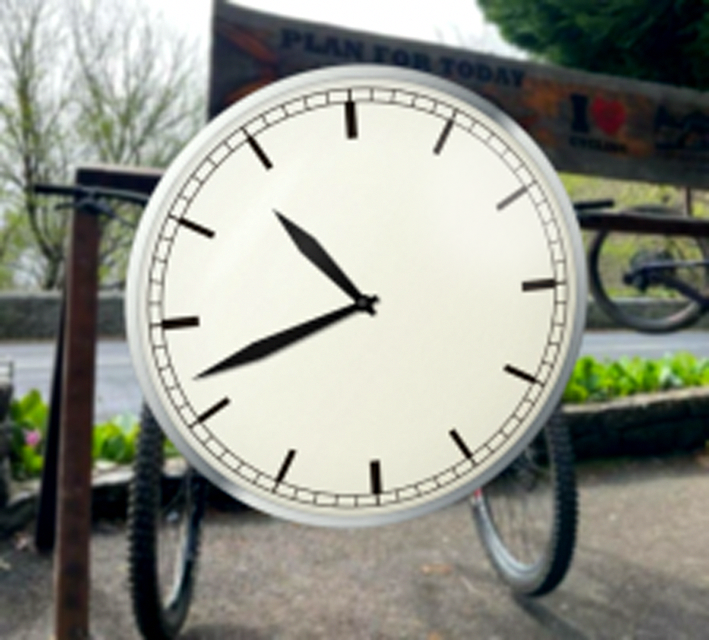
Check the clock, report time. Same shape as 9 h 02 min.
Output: 10 h 42 min
